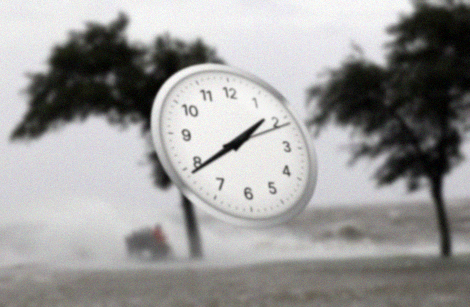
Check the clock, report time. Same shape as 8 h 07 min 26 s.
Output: 1 h 39 min 11 s
